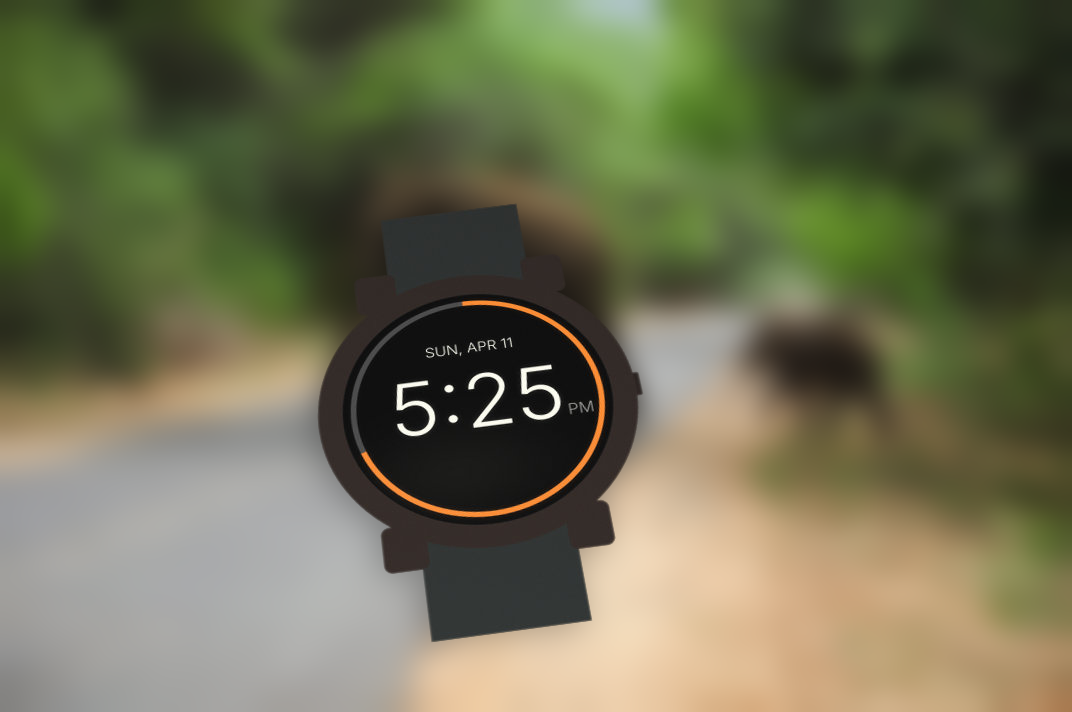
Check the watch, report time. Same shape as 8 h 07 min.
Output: 5 h 25 min
